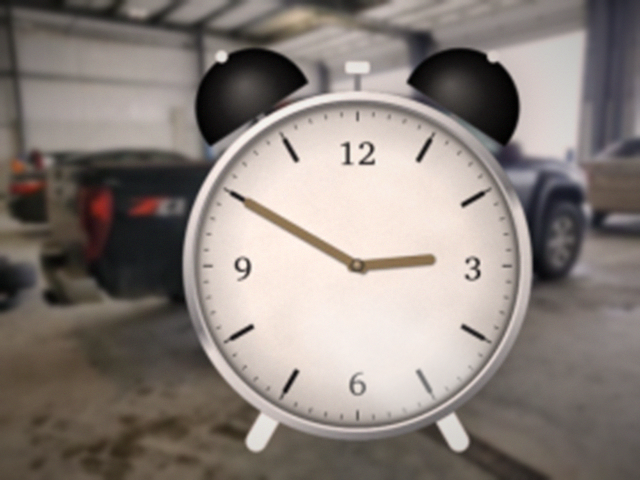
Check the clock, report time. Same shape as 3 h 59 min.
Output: 2 h 50 min
